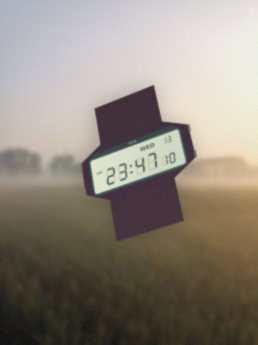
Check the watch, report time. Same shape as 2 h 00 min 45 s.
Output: 23 h 47 min 10 s
